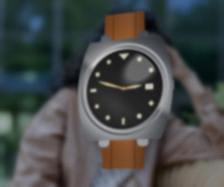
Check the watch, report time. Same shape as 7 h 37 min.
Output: 2 h 48 min
